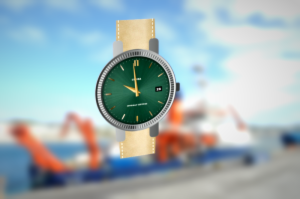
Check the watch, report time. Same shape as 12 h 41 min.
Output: 9 h 59 min
